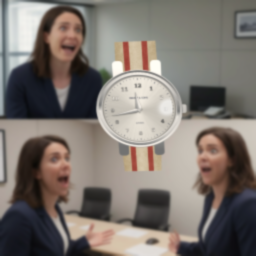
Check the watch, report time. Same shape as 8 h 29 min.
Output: 11 h 43 min
